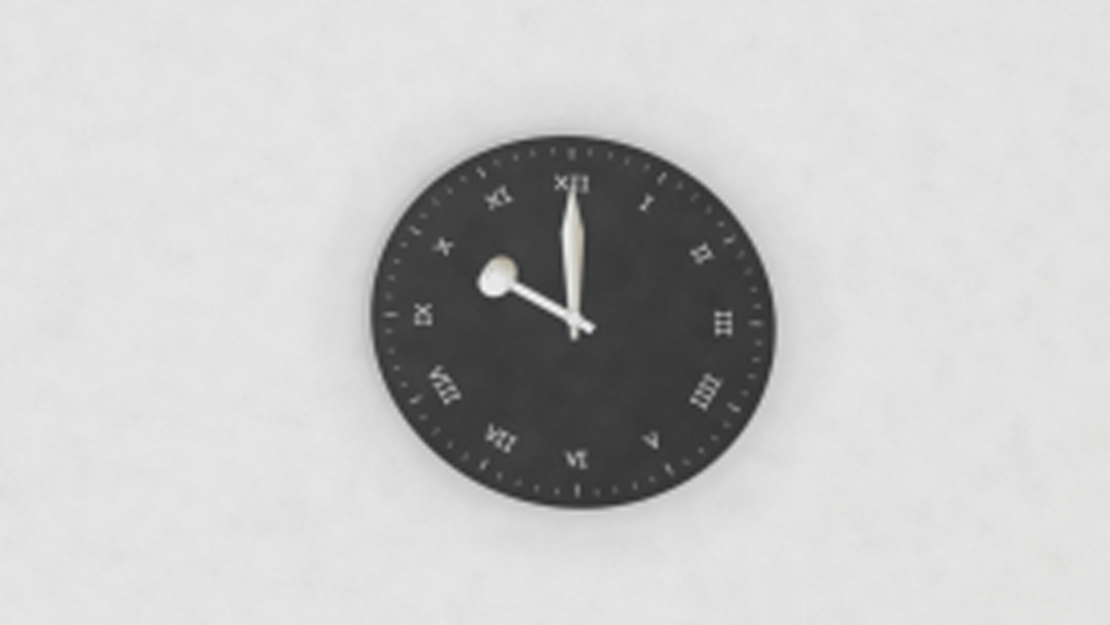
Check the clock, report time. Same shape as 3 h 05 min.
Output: 10 h 00 min
